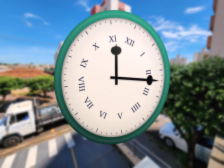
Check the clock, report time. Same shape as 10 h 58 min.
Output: 11 h 12 min
